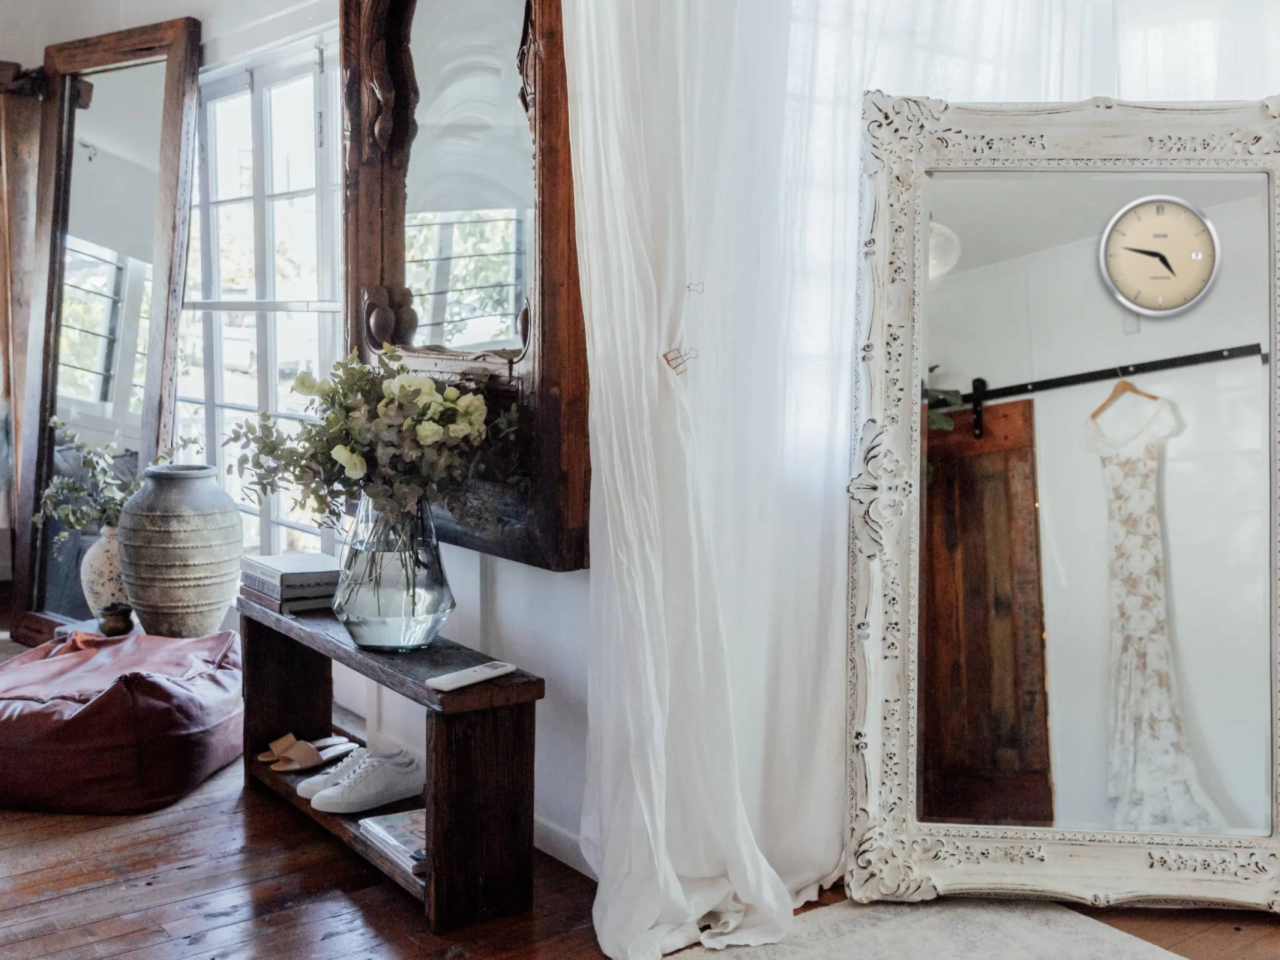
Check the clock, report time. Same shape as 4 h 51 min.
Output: 4 h 47 min
